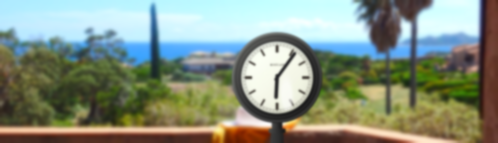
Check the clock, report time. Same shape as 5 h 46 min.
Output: 6 h 06 min
